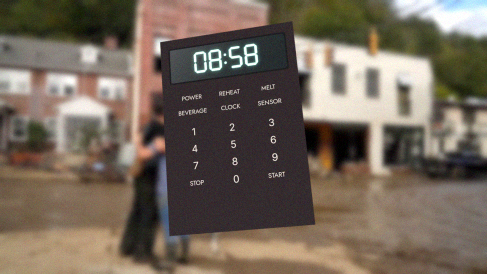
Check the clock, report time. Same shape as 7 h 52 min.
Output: 8 h 58 min
